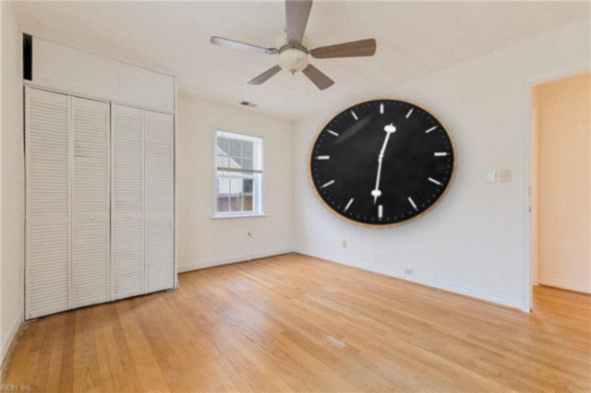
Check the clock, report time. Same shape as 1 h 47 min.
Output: 12 h 31 min
